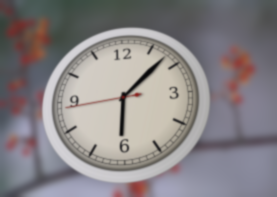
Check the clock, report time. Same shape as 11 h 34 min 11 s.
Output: 6 h 07 min 44 s
